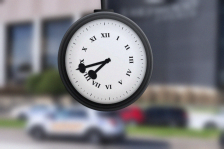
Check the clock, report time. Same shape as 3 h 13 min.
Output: 7 h 43 min
